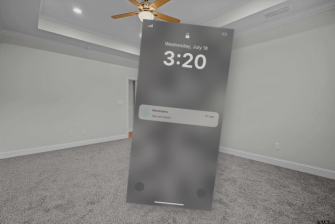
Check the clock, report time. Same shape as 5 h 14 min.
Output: 3 h 20 min
